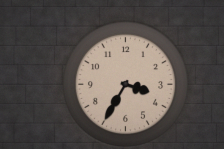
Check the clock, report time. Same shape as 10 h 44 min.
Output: 3 h 35 min
